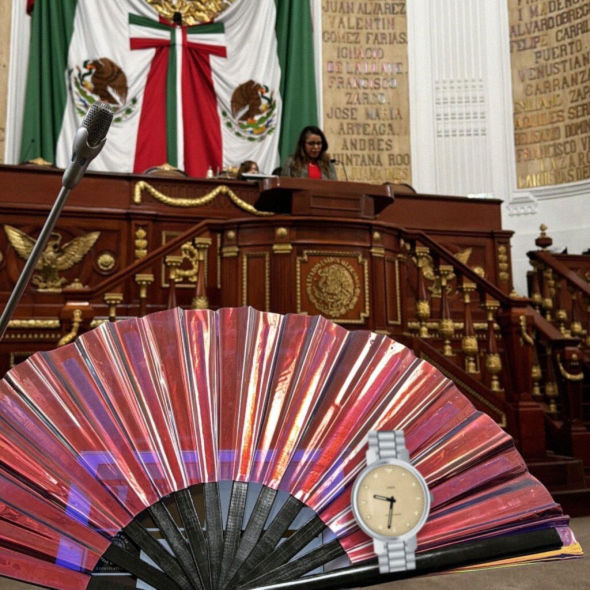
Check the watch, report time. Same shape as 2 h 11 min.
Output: 9 h 32 min
